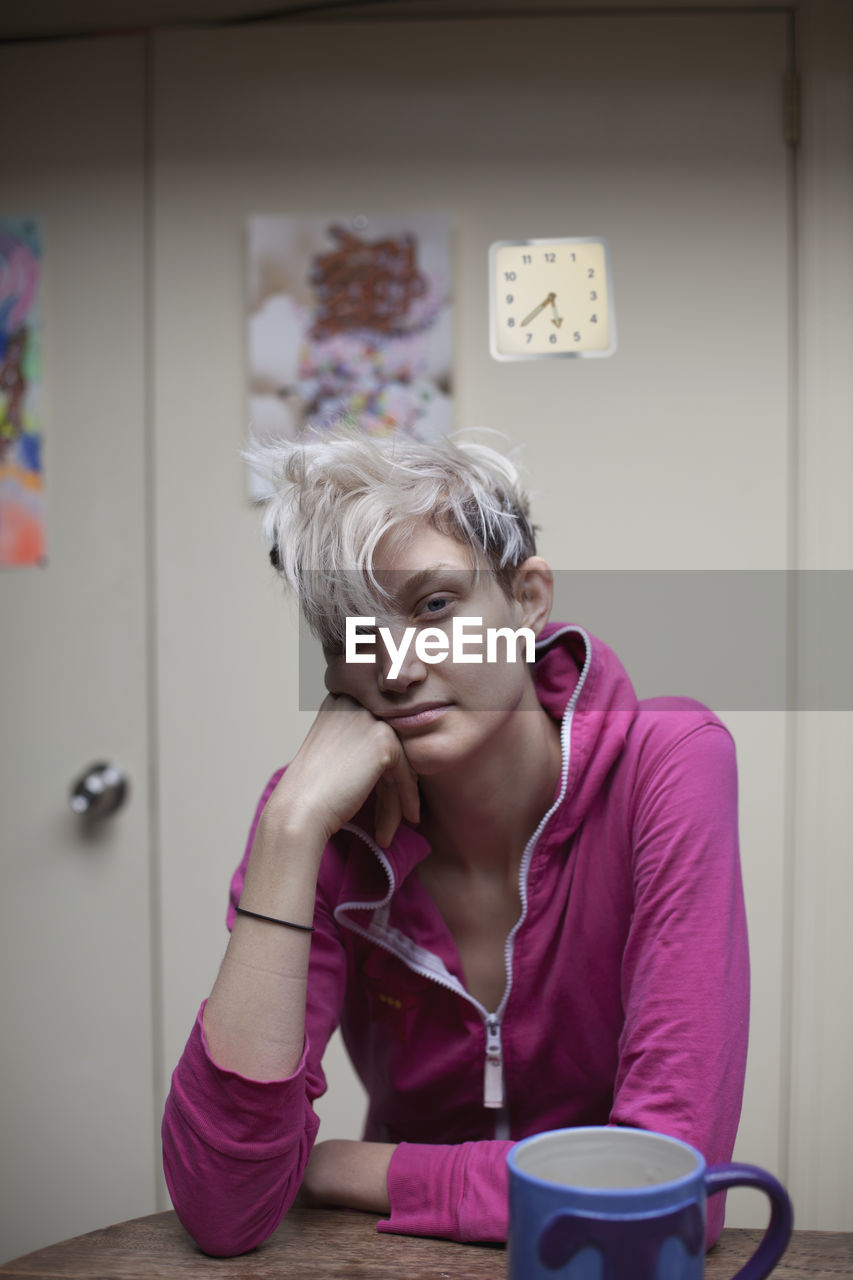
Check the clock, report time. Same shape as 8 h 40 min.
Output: 5 h 38 min
